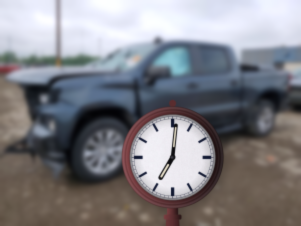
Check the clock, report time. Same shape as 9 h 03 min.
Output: 7 h 01 min
